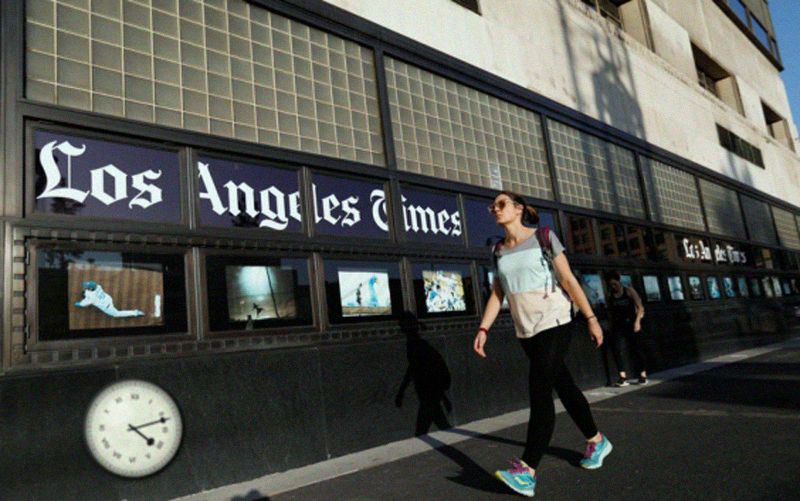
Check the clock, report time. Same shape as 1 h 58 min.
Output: 4 h 12 min
